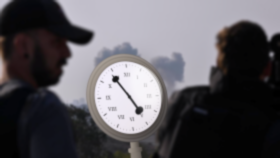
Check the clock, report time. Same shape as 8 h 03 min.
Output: 4 h 54 min
